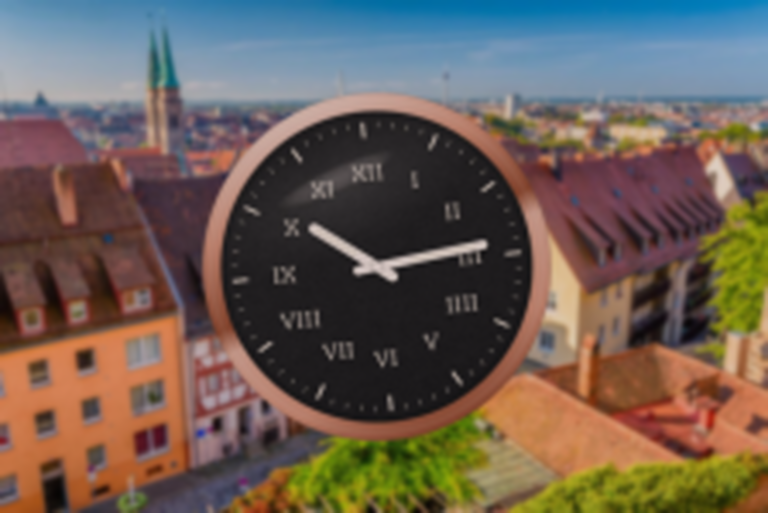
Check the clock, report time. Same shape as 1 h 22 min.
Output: 10 h 14 min
